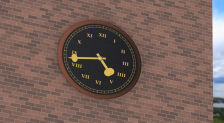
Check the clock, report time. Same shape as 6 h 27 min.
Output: 4 h 43 min
